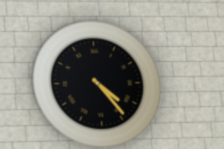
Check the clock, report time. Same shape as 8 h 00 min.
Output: 4 h 24 min
